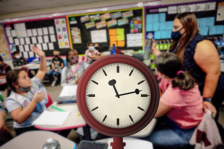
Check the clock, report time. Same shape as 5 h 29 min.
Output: 11 h 13 min
